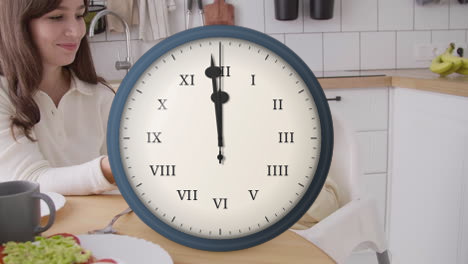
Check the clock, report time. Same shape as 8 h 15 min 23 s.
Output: 11 h 59 min 00 s
